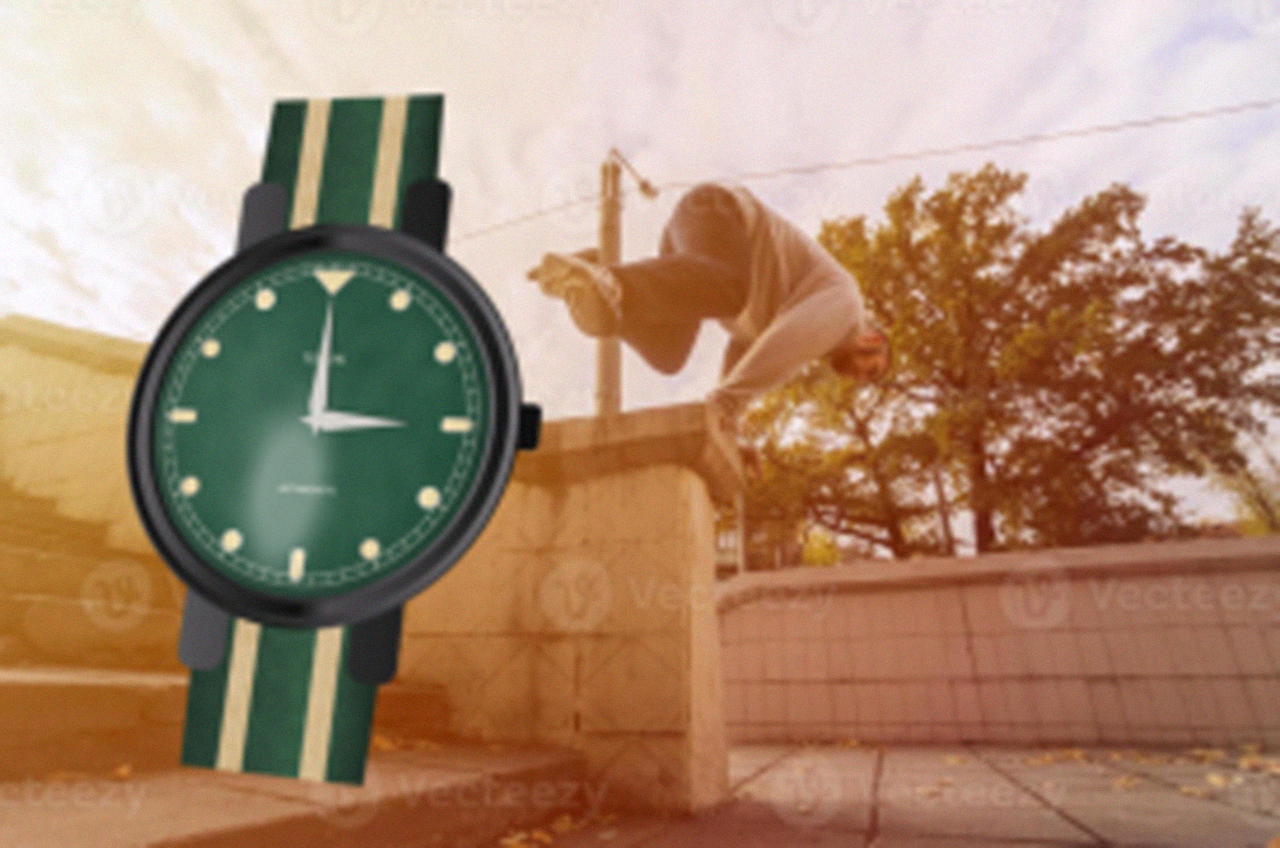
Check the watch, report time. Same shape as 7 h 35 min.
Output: 3 h 00 min
